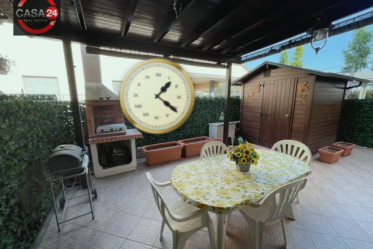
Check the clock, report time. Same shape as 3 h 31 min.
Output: 1 h 21 min
